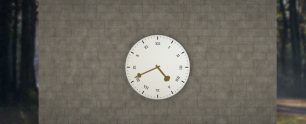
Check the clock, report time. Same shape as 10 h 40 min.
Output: 4 h 41 min
